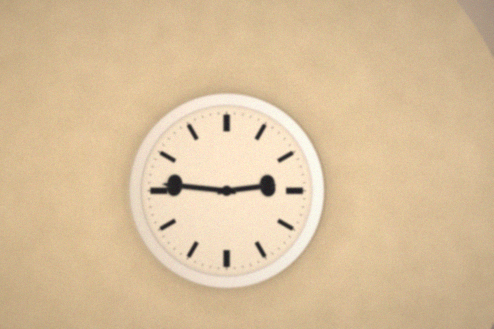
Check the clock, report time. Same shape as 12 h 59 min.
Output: 2 h 46 min
